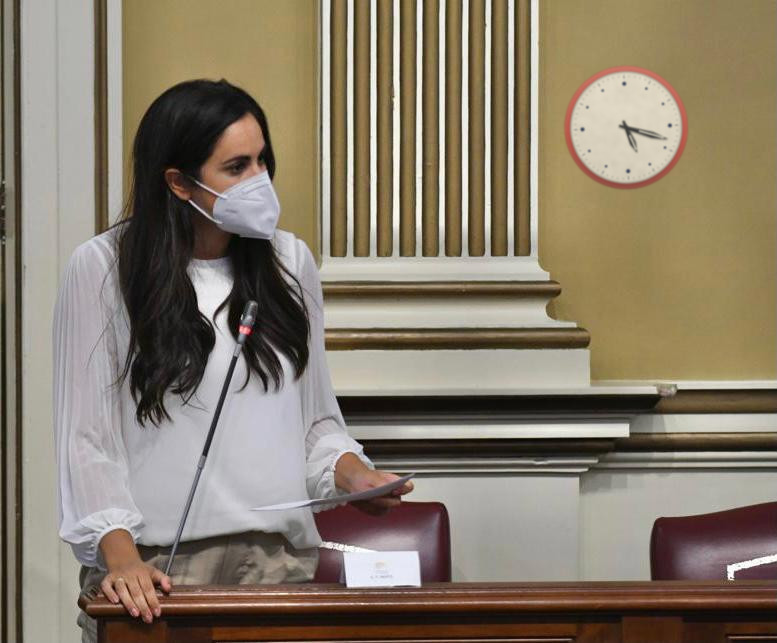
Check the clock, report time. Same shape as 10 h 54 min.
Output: 5 h 18 min
